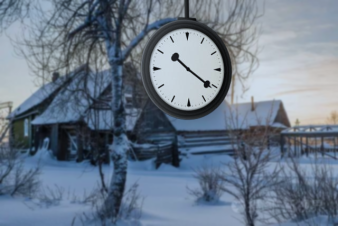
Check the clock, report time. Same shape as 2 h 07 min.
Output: 10 h 21 min
